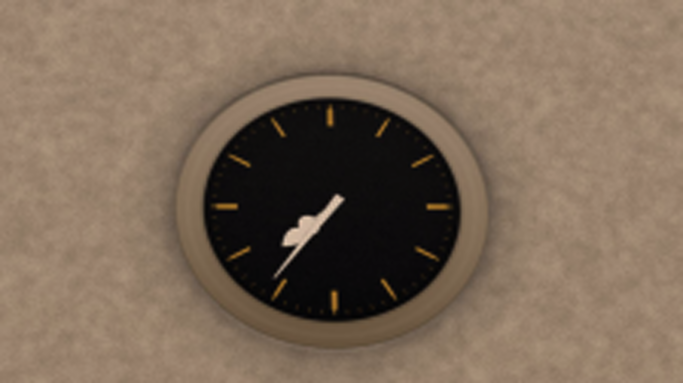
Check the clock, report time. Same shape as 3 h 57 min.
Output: 7 h 36 min
